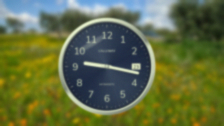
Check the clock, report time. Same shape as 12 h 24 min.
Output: 9 h 17 min
